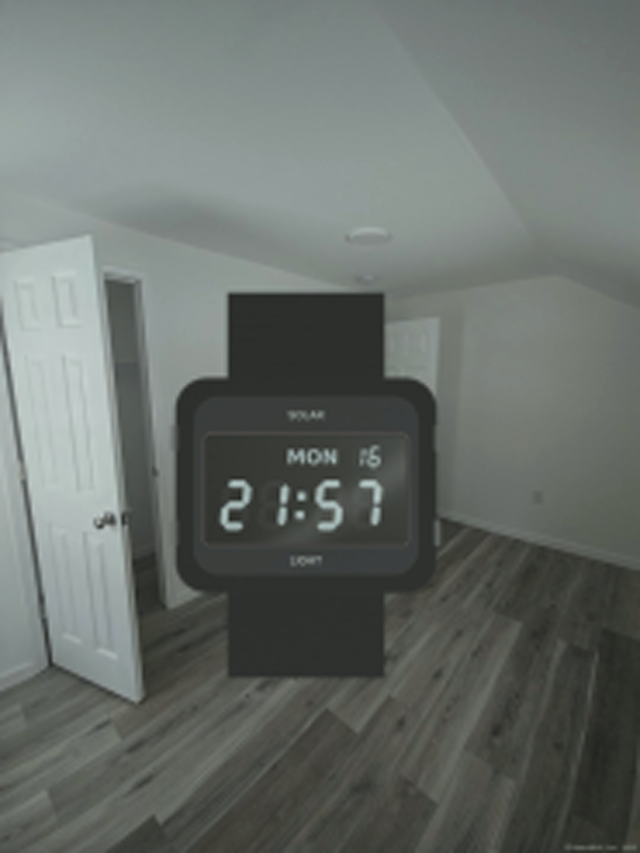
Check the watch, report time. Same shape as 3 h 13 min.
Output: 21 h 57 min
